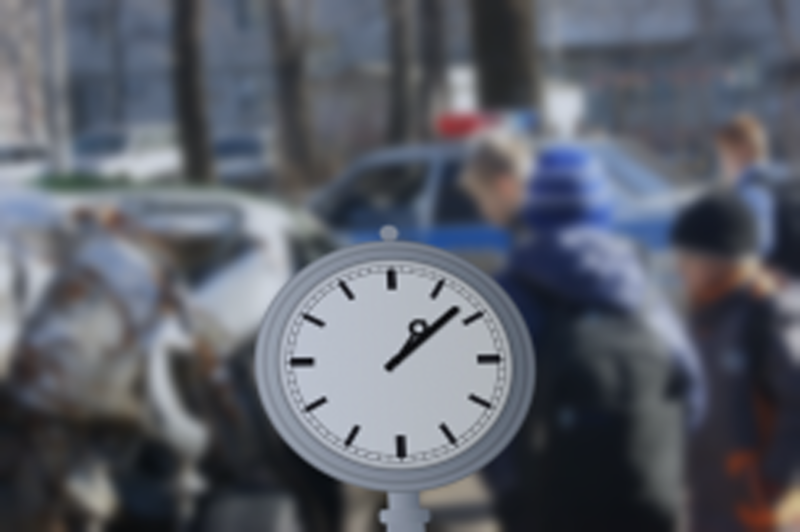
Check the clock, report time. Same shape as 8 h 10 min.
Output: 1 h 08 min
